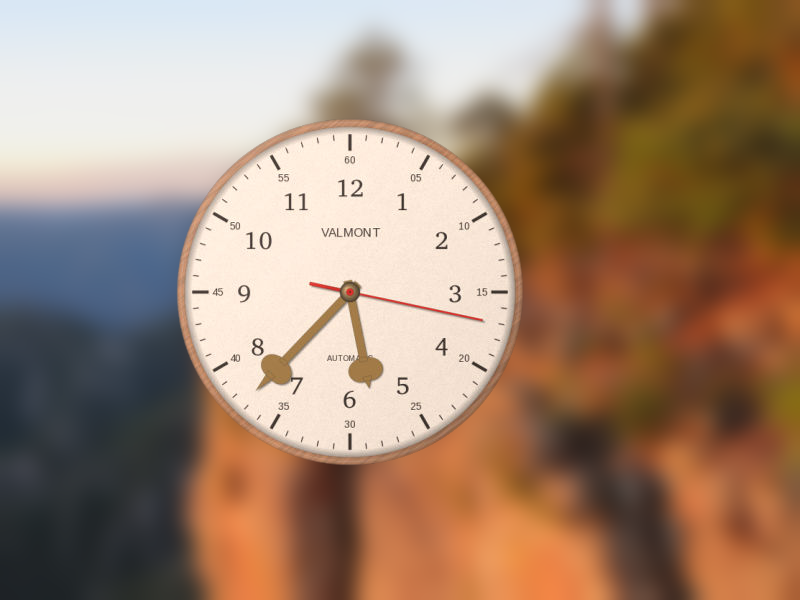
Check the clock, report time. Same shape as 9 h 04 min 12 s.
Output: 5 h 37 min 17 s
